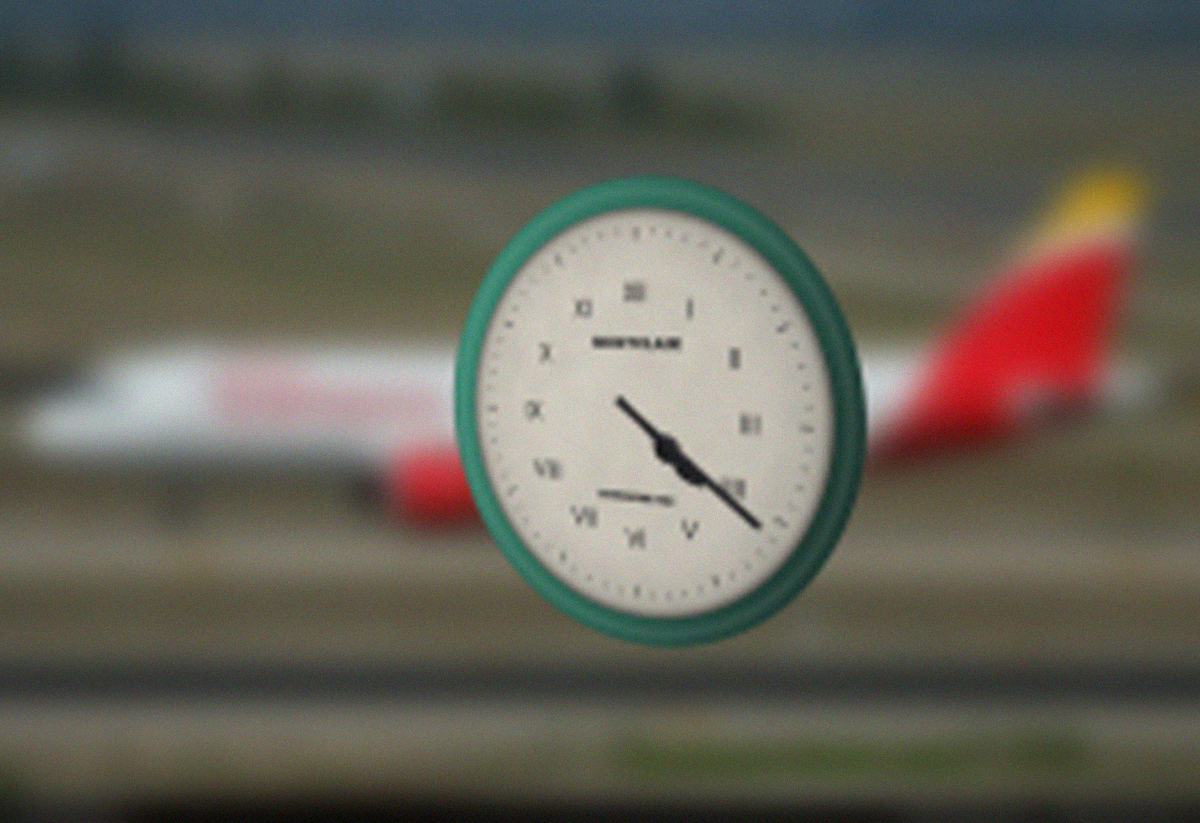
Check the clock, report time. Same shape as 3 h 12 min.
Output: 4 h 21 min
